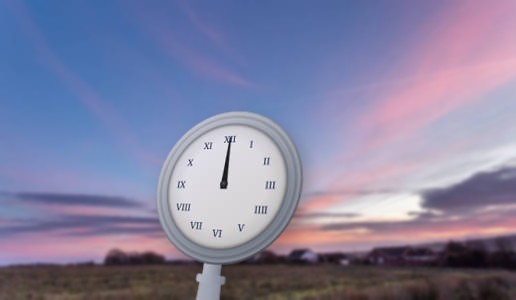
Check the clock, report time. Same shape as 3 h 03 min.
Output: 12 h 00 min
